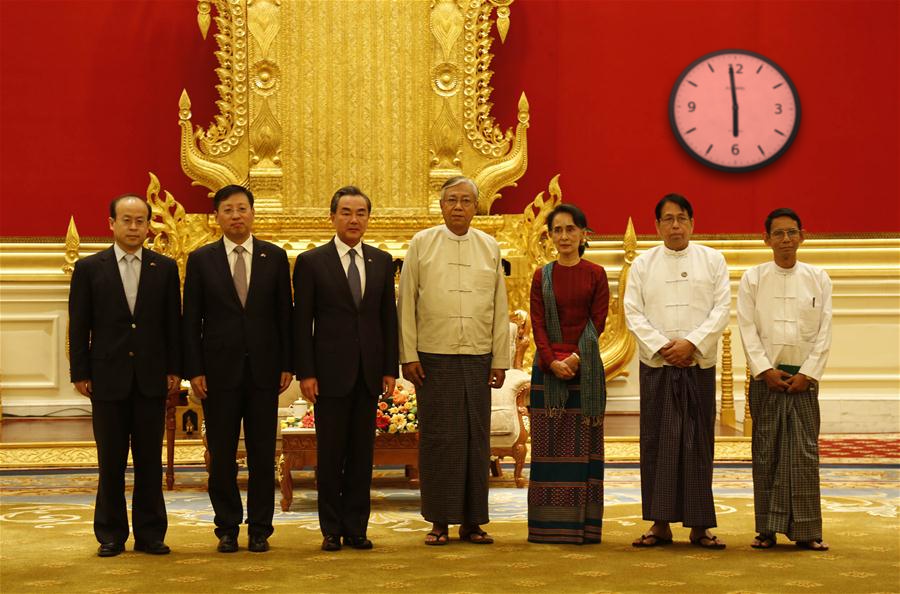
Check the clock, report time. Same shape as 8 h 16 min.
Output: 5 h 59 min
